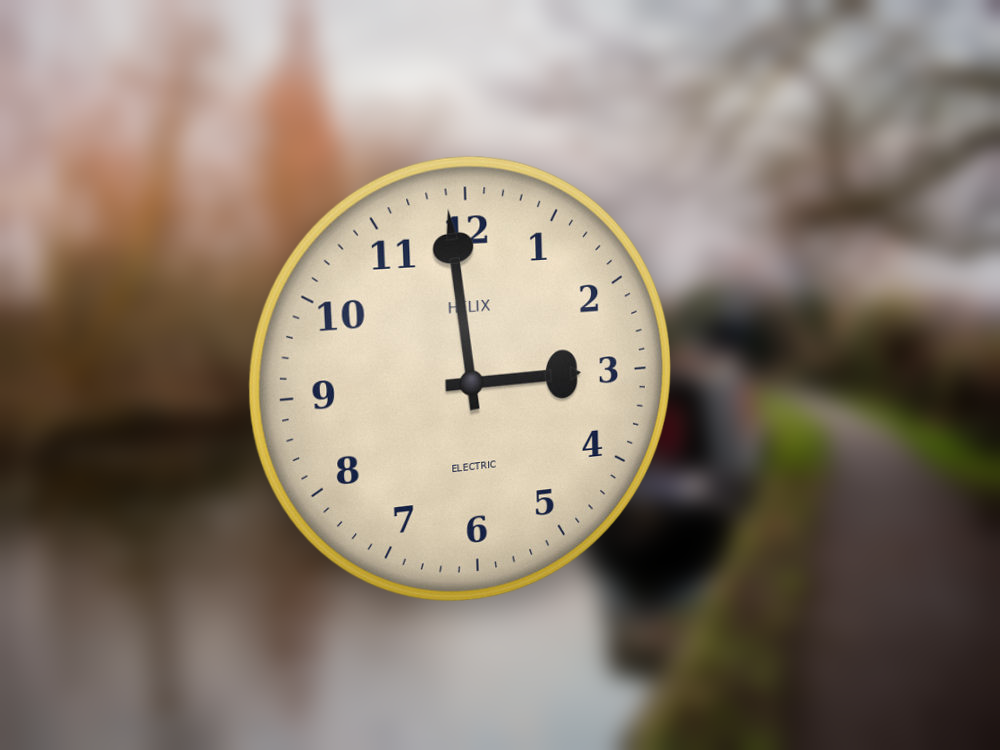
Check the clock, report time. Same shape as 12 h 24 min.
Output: 2 h 59 min
